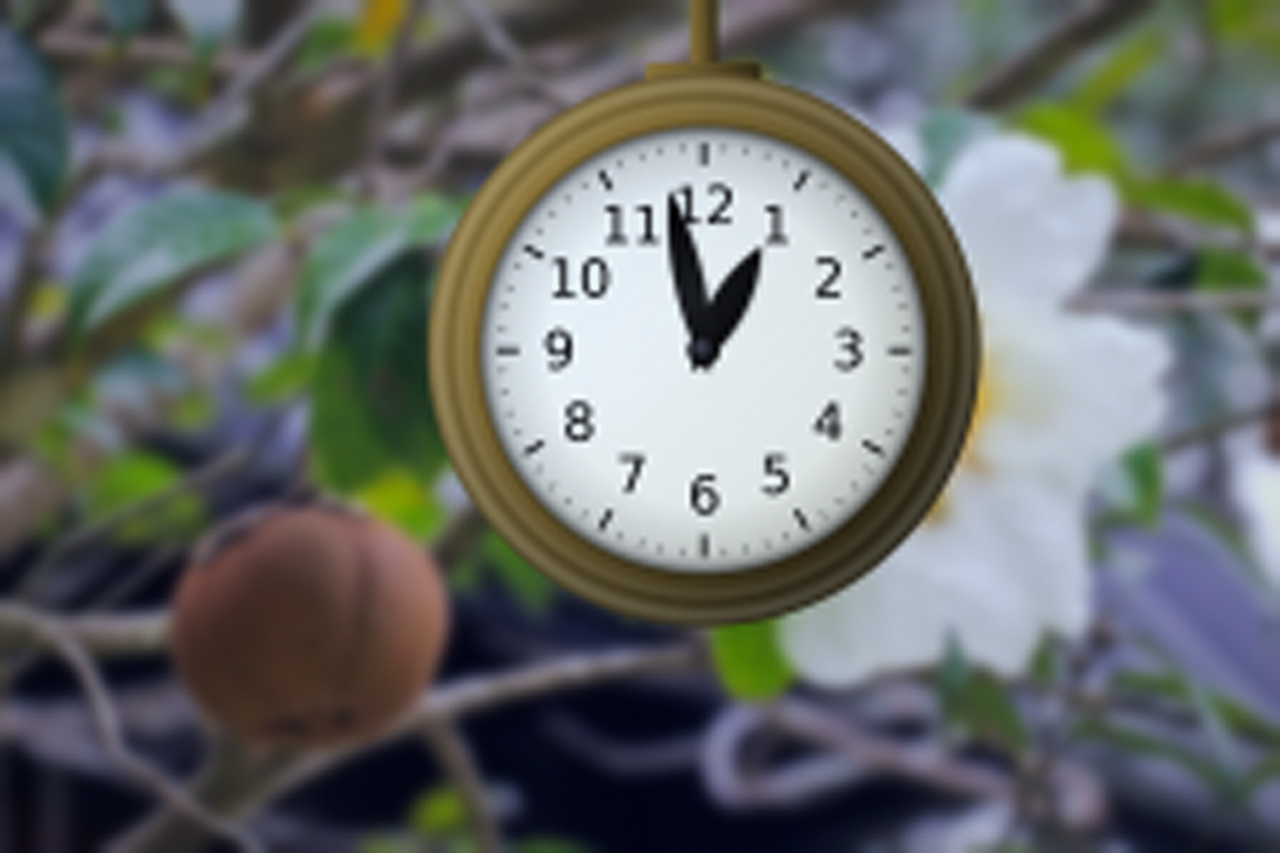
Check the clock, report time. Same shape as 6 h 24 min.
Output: 12 h 58 min
